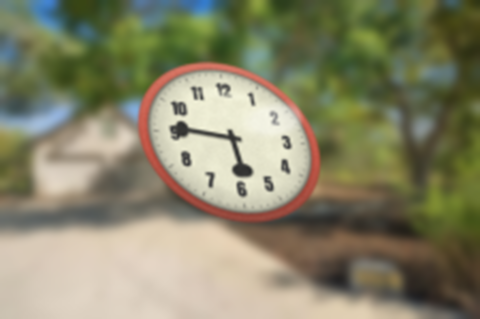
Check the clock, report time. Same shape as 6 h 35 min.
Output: 5 h 46 min
